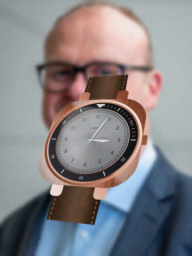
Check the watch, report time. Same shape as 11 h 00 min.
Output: 3 h 04 min
